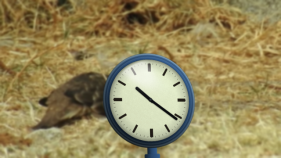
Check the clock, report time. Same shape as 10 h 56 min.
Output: 10 h 21 min
